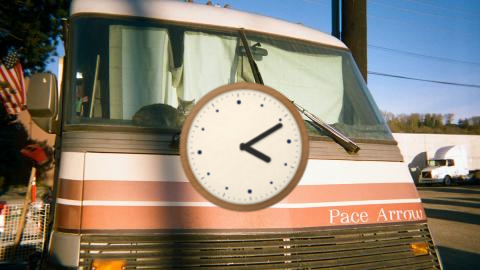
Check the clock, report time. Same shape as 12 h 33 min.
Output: 4 h 11 min
